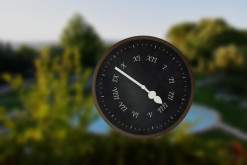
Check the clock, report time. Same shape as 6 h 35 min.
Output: 3 h 48 min
